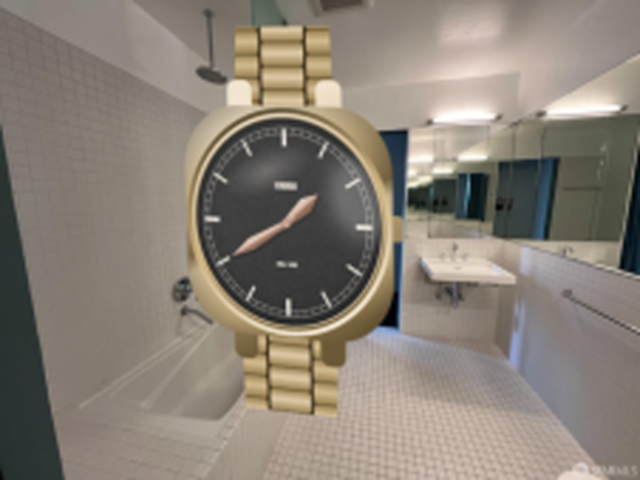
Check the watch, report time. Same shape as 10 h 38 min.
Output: 1 h 40 min
